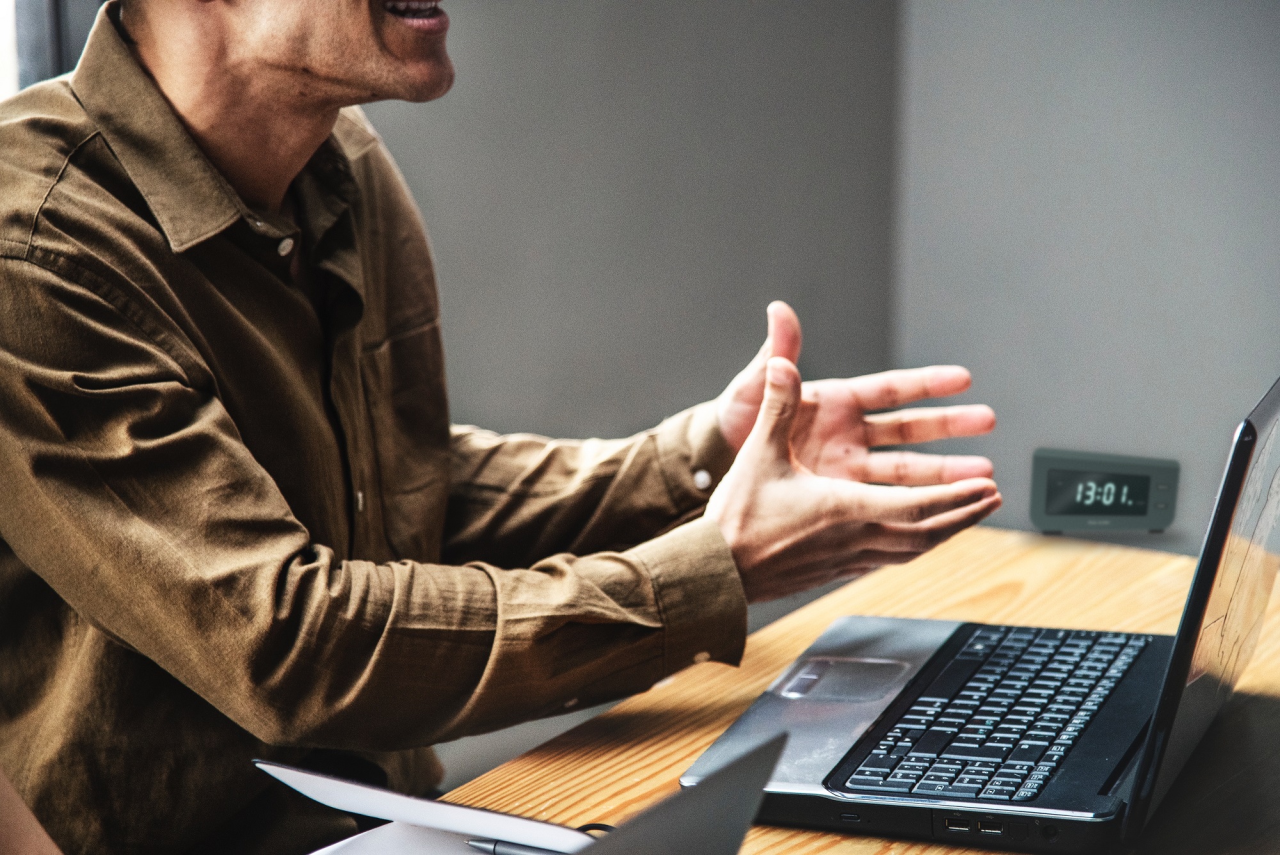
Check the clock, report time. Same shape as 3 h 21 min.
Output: 13 h 01 min
